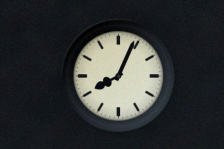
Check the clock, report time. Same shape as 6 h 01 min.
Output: 8 h 04 min
